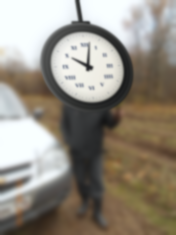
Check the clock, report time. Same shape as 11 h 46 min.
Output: 10 h 02 min
